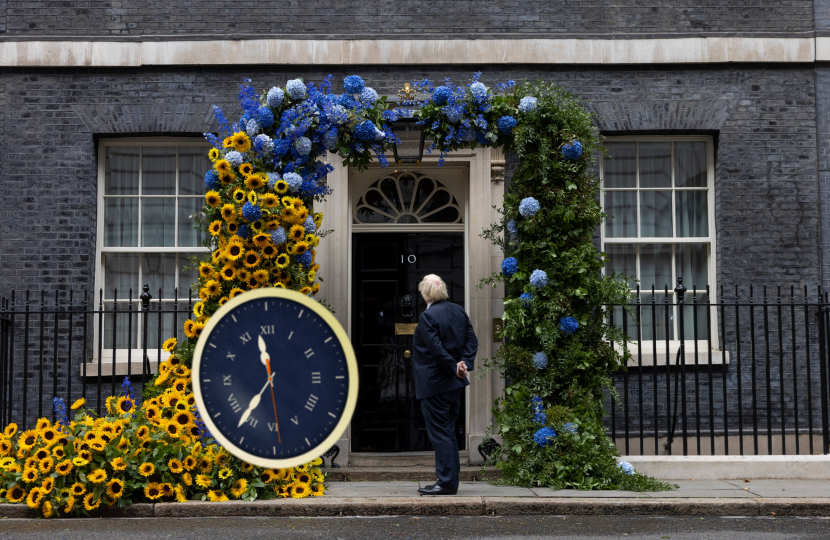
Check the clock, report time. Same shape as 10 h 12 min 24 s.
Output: 11 h 36 min 29 s
